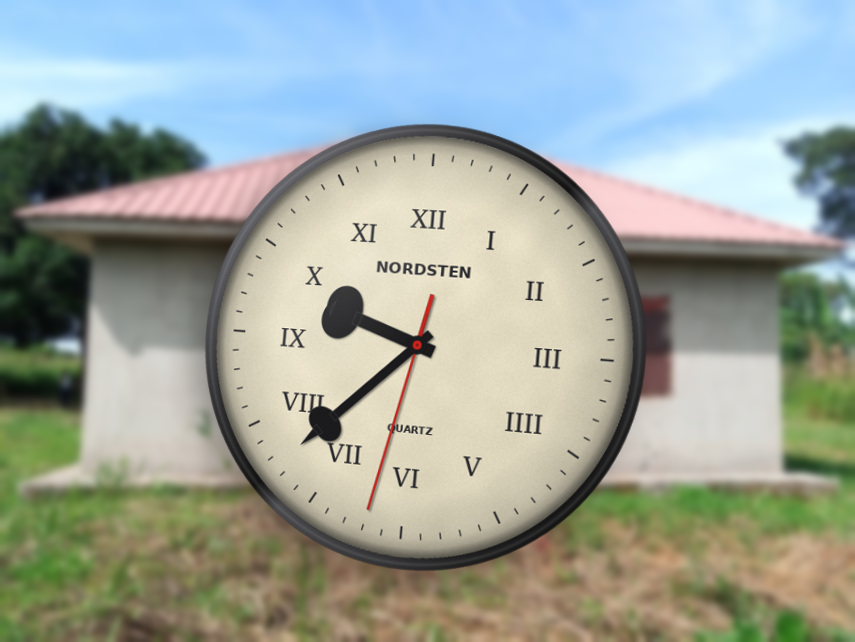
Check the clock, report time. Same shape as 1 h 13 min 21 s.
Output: 9 h 37 min 32 s
